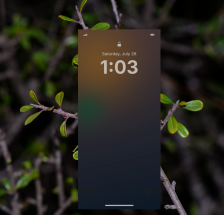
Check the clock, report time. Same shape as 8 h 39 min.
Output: 1 h 03 min
